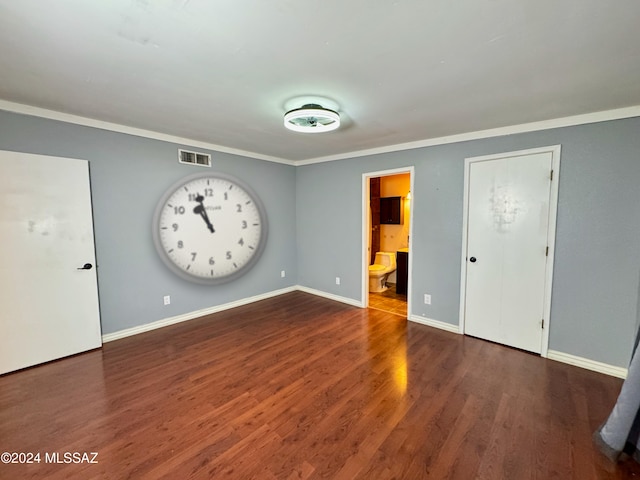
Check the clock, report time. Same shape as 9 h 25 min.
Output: 10 h 57 min
